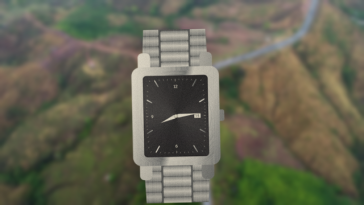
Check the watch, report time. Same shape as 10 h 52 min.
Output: 8 h 14 min
